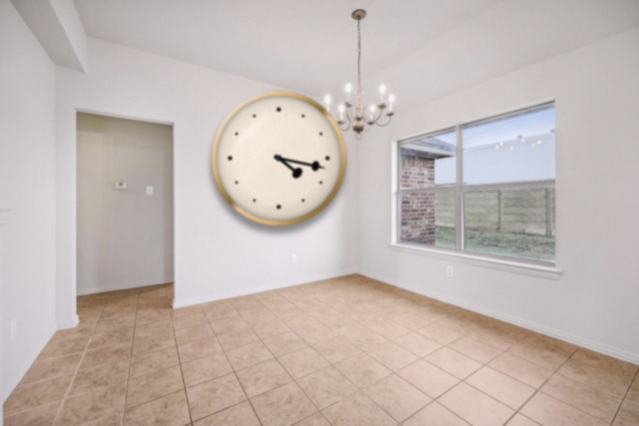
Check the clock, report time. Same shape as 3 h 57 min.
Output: 4 h 17 min
